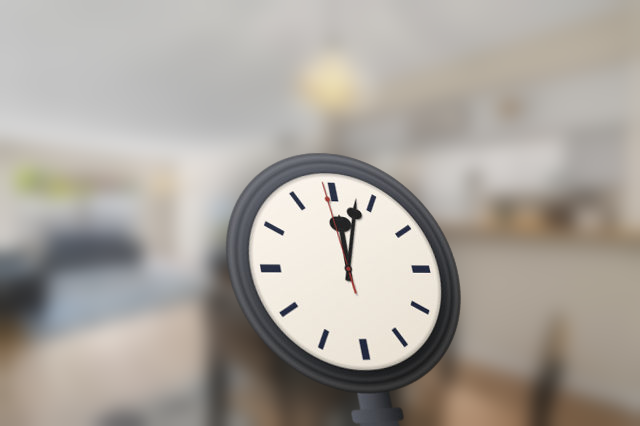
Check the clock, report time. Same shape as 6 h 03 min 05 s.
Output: 12 h 02 min 59 s
